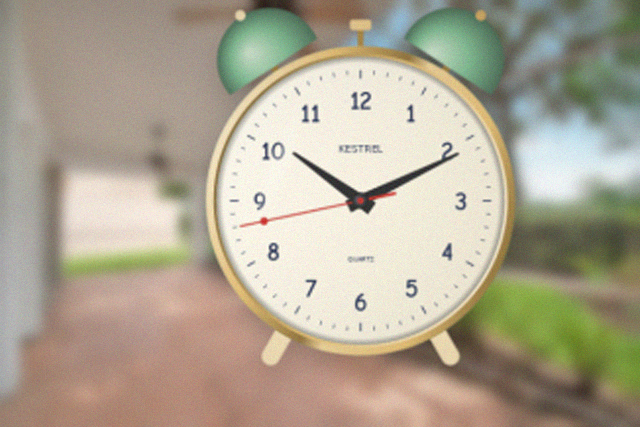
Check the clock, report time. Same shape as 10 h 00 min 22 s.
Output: 10 h 10 min 43 s
